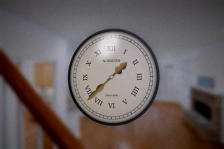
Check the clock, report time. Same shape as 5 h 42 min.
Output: 1 h 38 min
